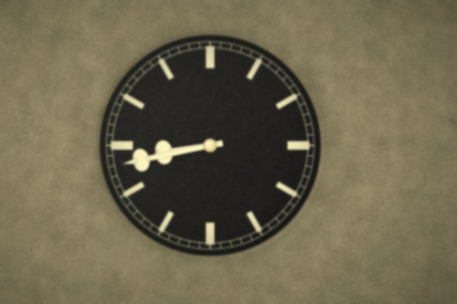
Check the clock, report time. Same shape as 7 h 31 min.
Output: 8 h 43 min
